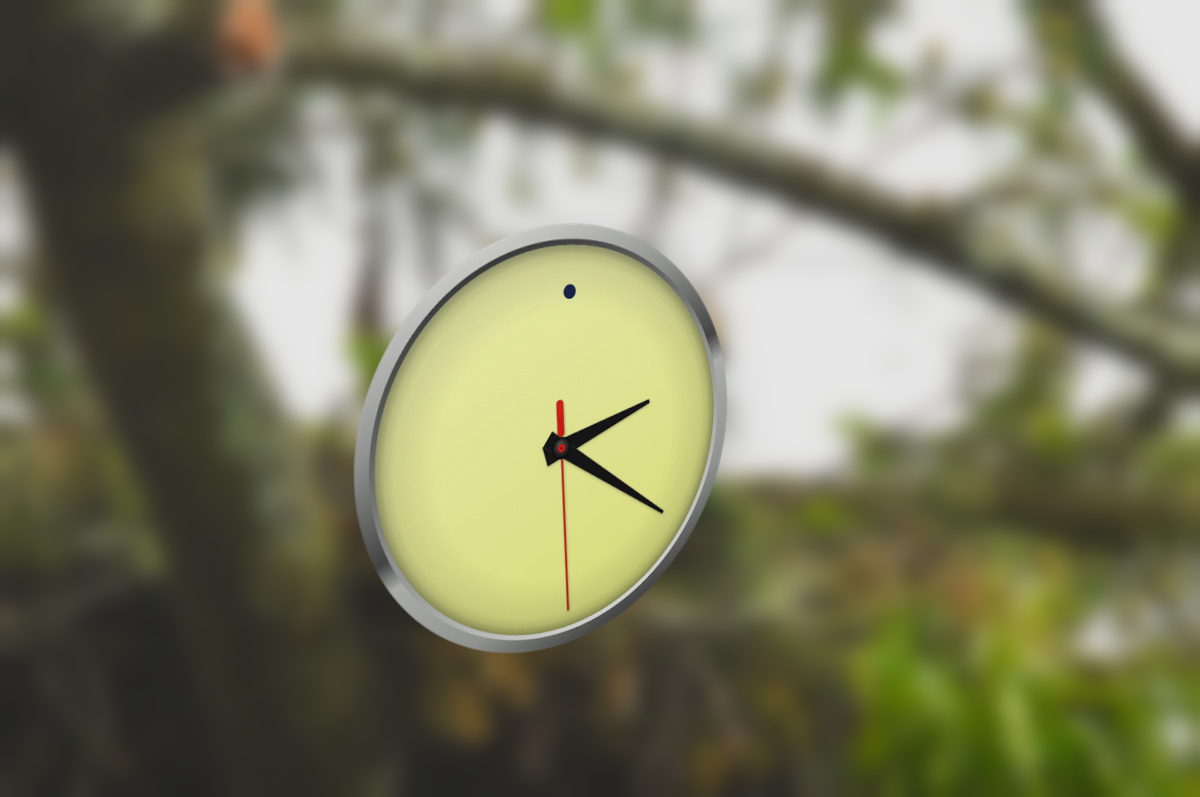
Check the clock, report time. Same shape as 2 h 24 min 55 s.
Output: 2 h 20 min 29 s
